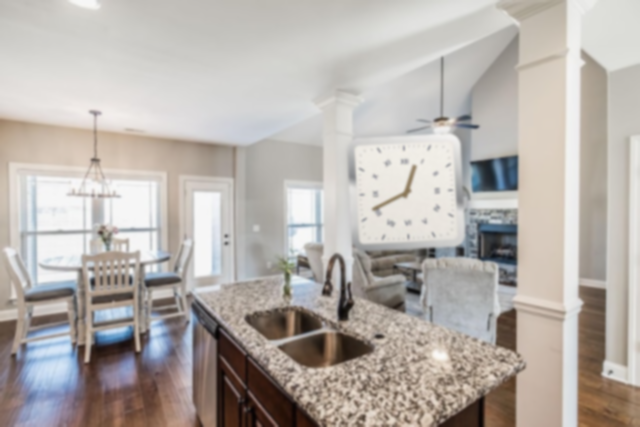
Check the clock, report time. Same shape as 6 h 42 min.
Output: 12 h 41 min
